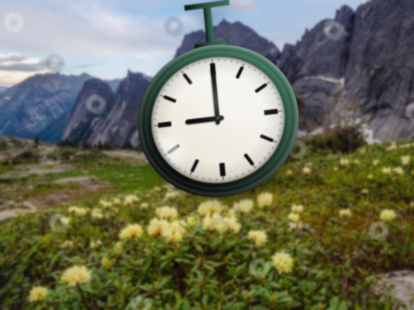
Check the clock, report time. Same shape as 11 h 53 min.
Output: 9 h 00 min
